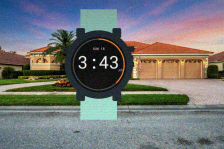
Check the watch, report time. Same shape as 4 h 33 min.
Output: 3 h 43 min
